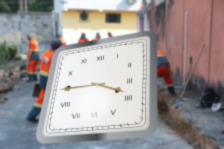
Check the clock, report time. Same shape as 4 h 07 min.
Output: 3 h 45 min
